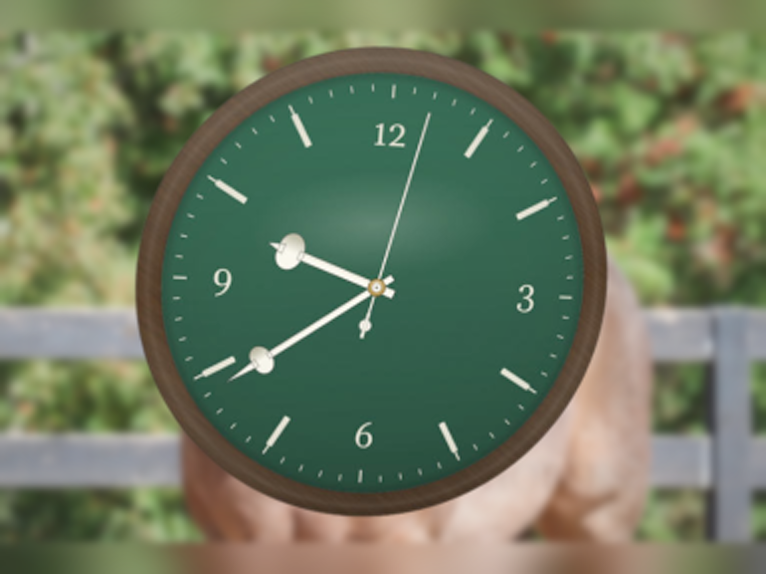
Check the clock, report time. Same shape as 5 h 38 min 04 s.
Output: 9 h 39 min 02 s
